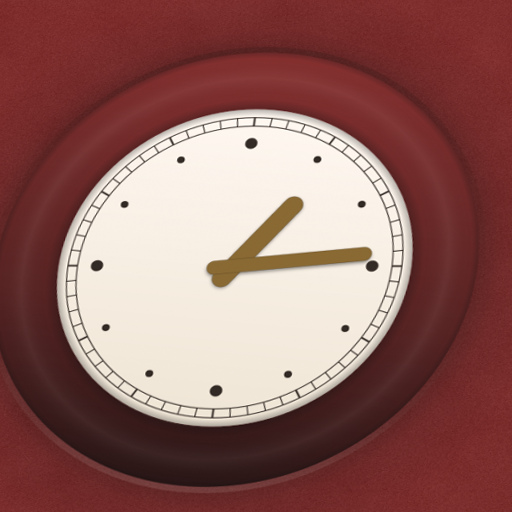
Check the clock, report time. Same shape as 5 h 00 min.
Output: 1 h 14 min
